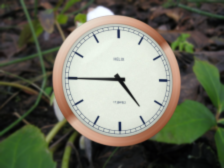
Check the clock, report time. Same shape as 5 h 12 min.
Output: 4 h 45 min
